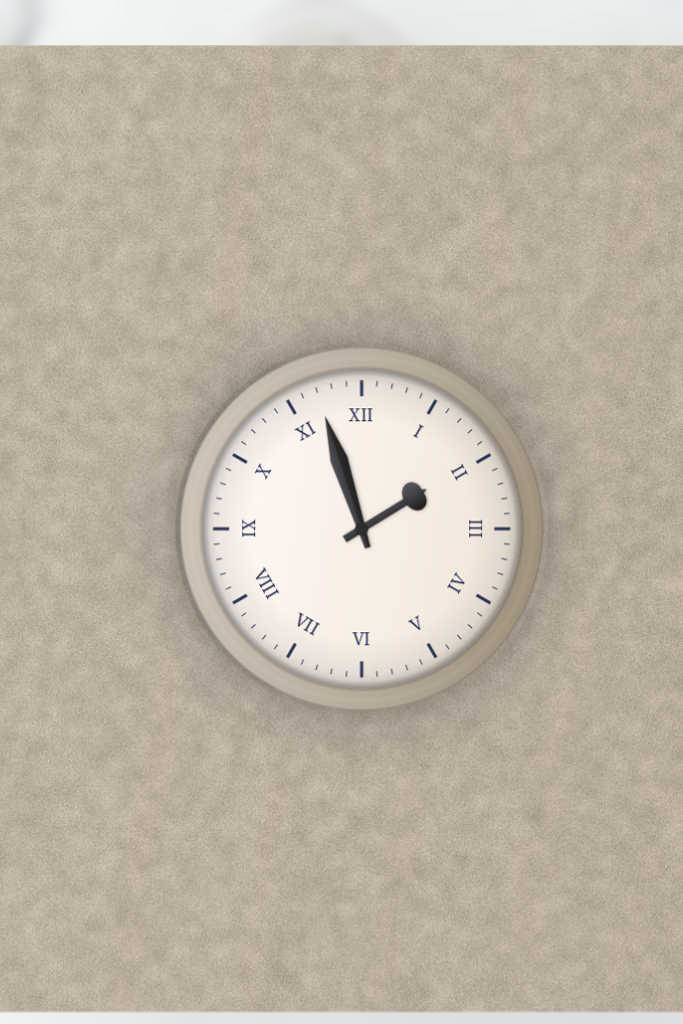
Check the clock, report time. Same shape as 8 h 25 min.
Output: 1 h 57 min
